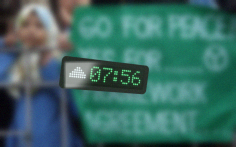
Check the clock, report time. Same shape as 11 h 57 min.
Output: 7 h 56 min
